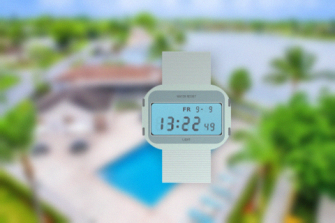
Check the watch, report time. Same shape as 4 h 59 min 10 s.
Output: 13 h 22 min 49 s
